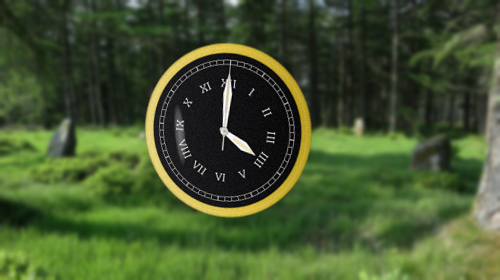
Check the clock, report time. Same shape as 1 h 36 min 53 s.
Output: 4 h 00 min 00 s
